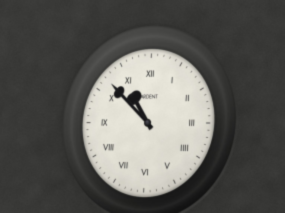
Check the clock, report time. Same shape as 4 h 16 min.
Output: 10 h 52 min
